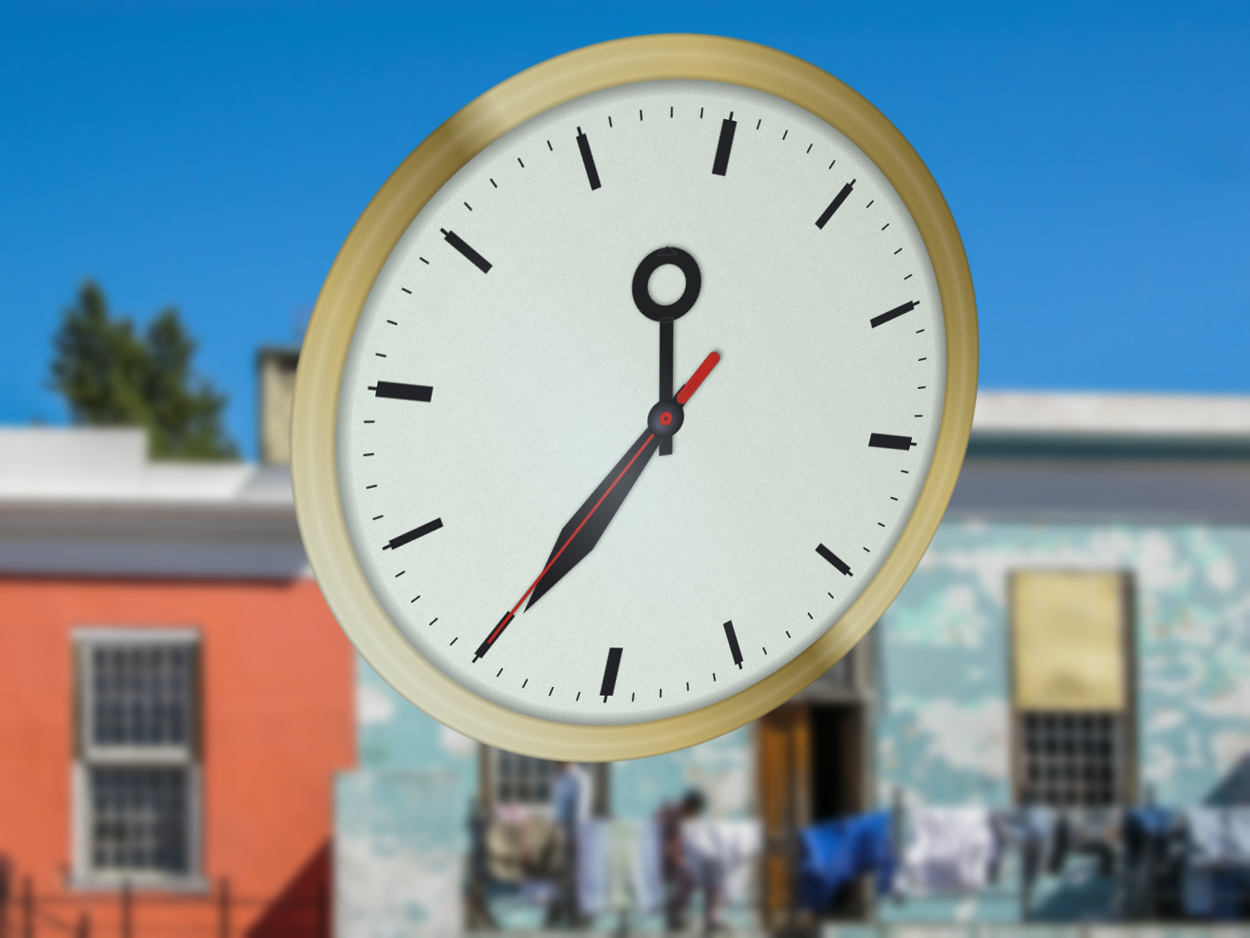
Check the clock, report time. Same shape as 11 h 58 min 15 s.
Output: 11 h 34 min 35 s
